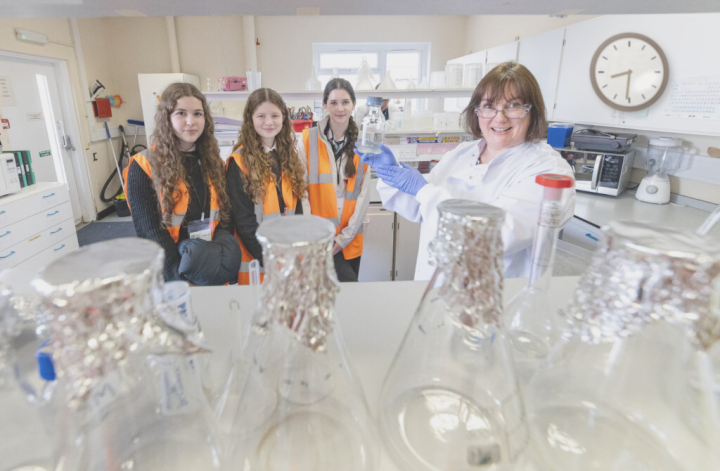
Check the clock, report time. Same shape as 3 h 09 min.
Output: 8 h 31 min
